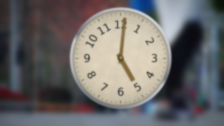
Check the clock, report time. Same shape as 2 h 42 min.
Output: 5 h 01 min
